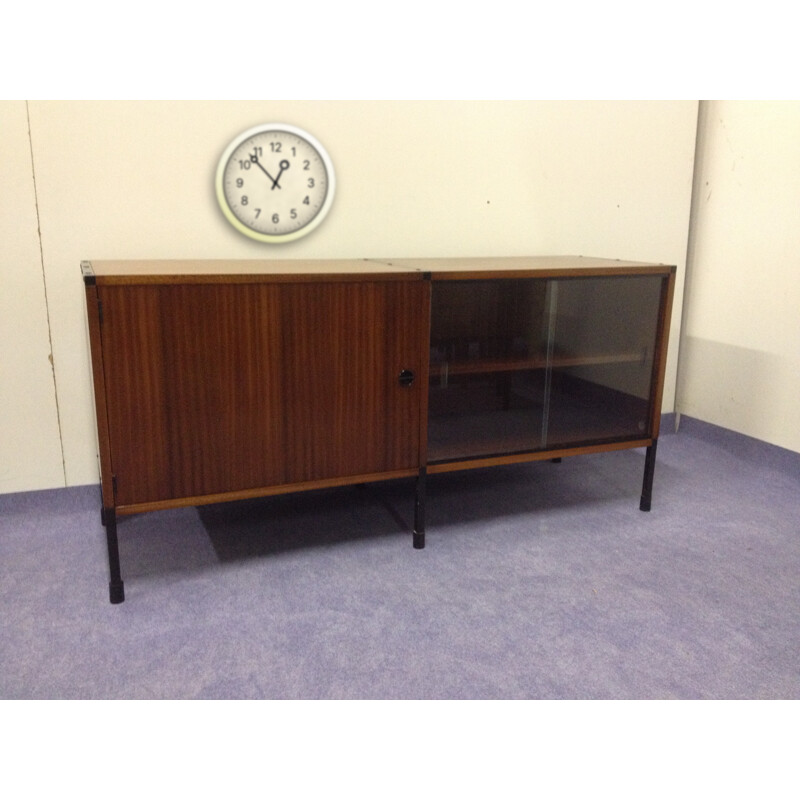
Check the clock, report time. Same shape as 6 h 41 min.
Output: 12 h 53 min
